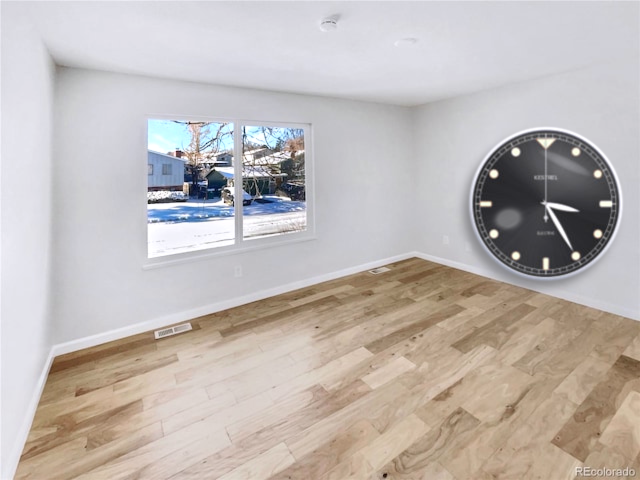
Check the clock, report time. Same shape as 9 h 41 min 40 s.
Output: 3 h 25 min 00 s
